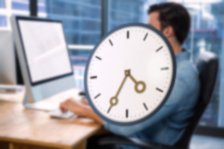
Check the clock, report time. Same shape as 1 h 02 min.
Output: 4 h 35 min
